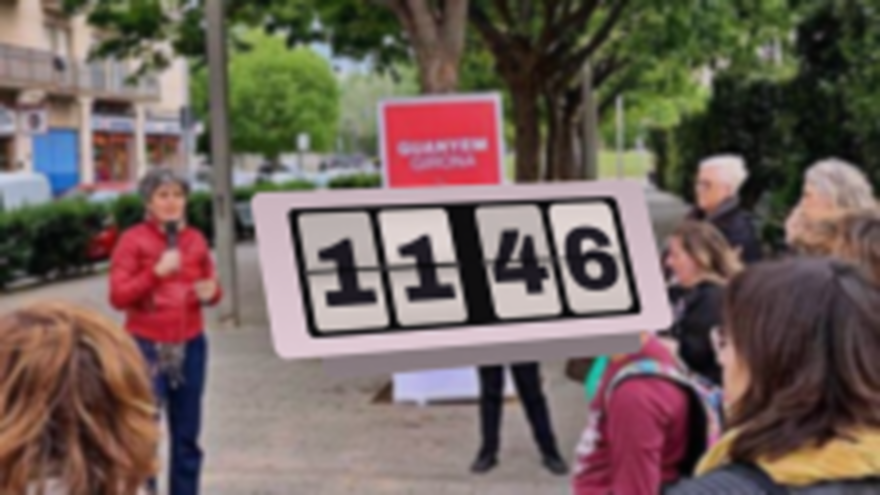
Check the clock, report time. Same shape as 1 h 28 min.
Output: 11 h 46 min
